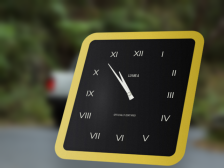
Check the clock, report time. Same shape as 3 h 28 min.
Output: 10 h 53 min
